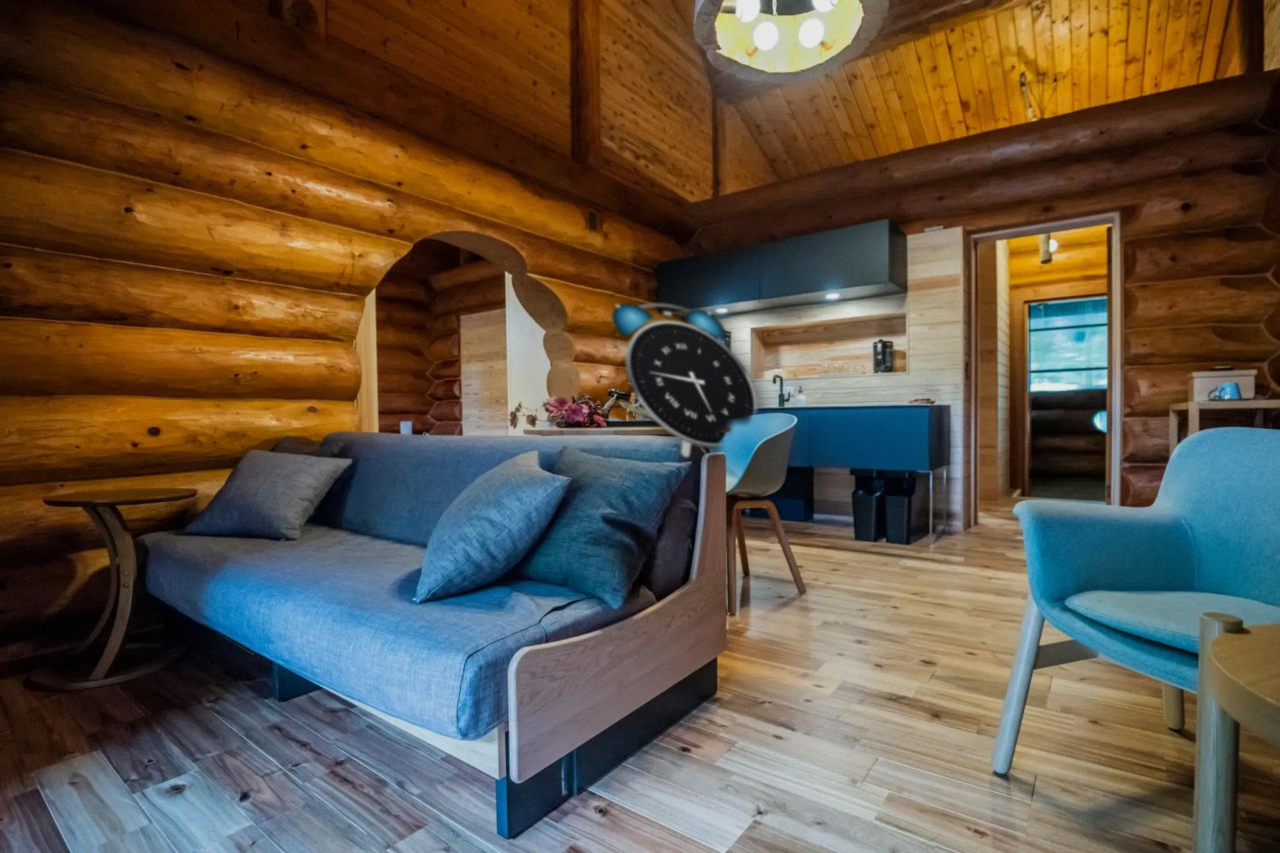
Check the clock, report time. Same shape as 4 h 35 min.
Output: 5 h 47 min
